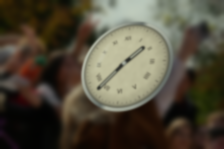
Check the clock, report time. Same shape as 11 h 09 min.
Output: 1 h 37 min
